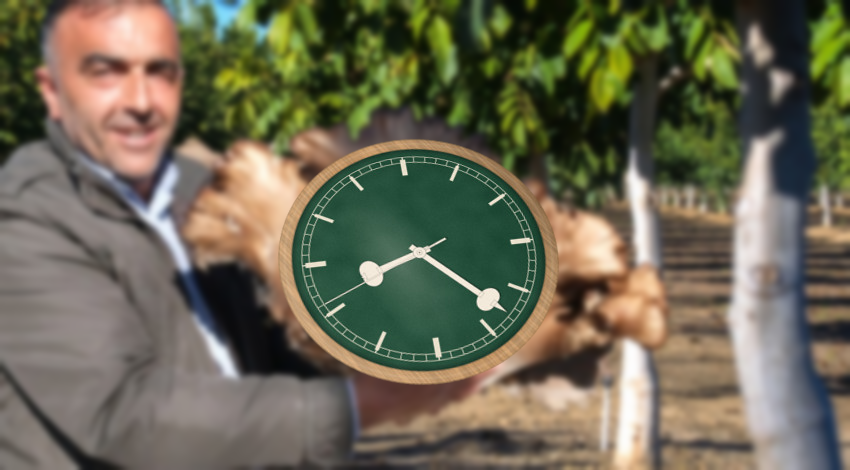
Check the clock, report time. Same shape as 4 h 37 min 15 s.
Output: 8 h 22 min 41 s
